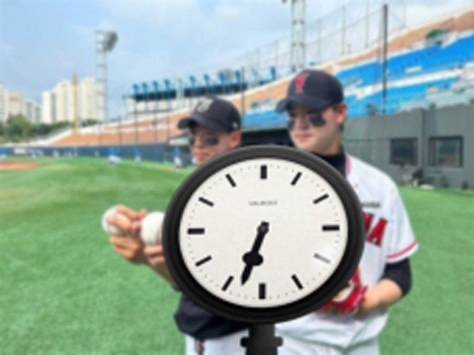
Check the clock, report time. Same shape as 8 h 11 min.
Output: 6 h 33 min
